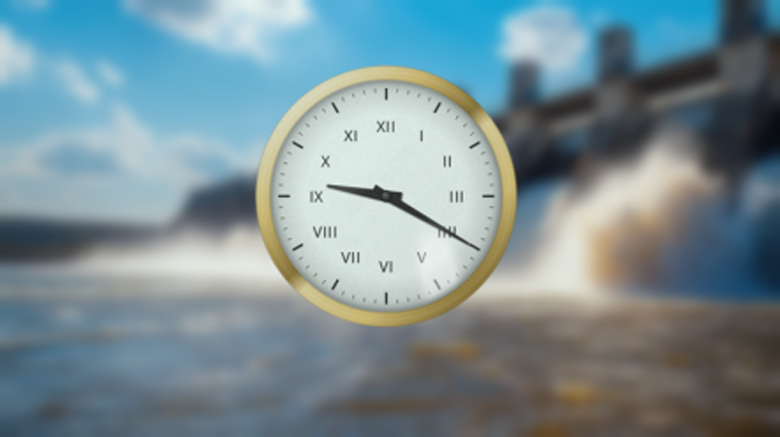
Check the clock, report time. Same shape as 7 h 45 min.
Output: 9 h 20 min
